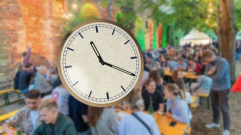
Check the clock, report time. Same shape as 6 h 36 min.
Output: 11 h 20 min
